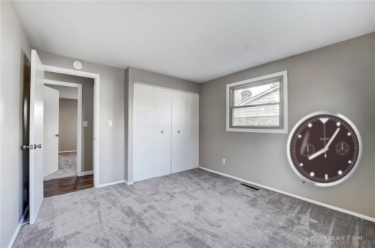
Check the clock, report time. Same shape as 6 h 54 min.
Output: 8 h 06 min
